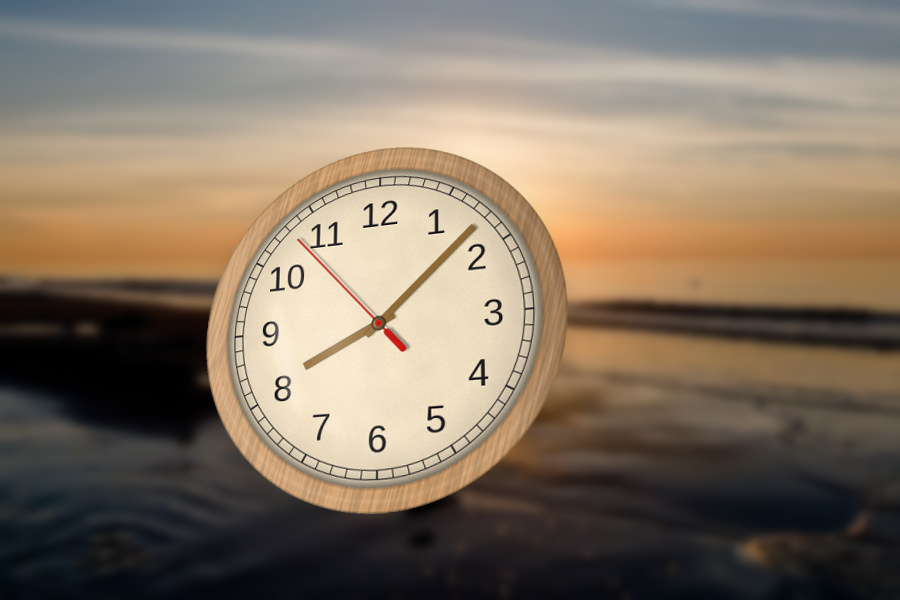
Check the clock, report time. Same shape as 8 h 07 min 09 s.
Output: 8 h 07 min 53 s
